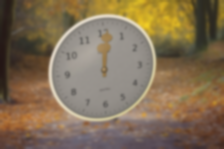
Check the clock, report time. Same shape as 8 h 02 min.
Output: 12 h 01 min
